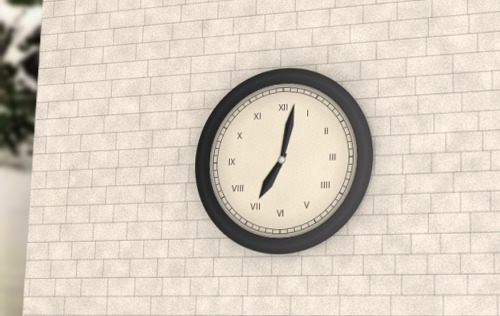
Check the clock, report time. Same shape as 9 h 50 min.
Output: 7 h 02 min
